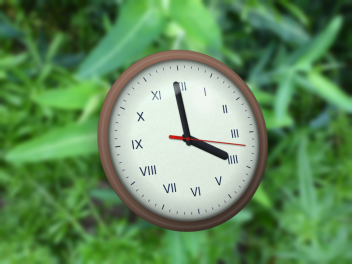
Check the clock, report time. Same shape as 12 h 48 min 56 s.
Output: 3 h 59 min 17 s
